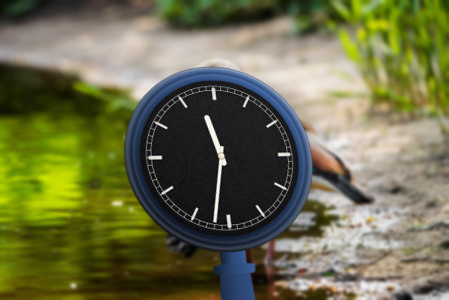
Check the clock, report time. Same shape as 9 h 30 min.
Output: 11 h 32 min
